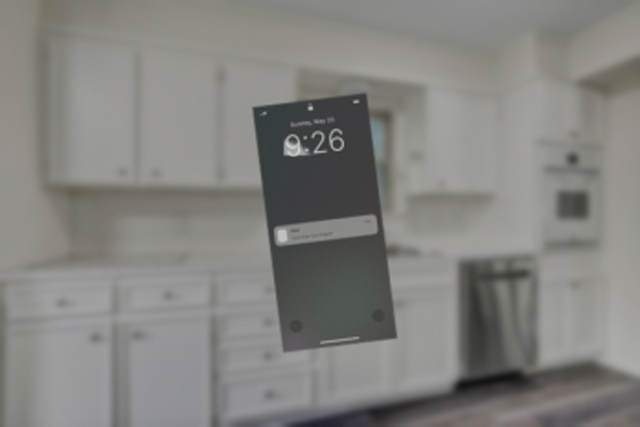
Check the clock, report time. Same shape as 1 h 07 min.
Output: 9 h 26 min
